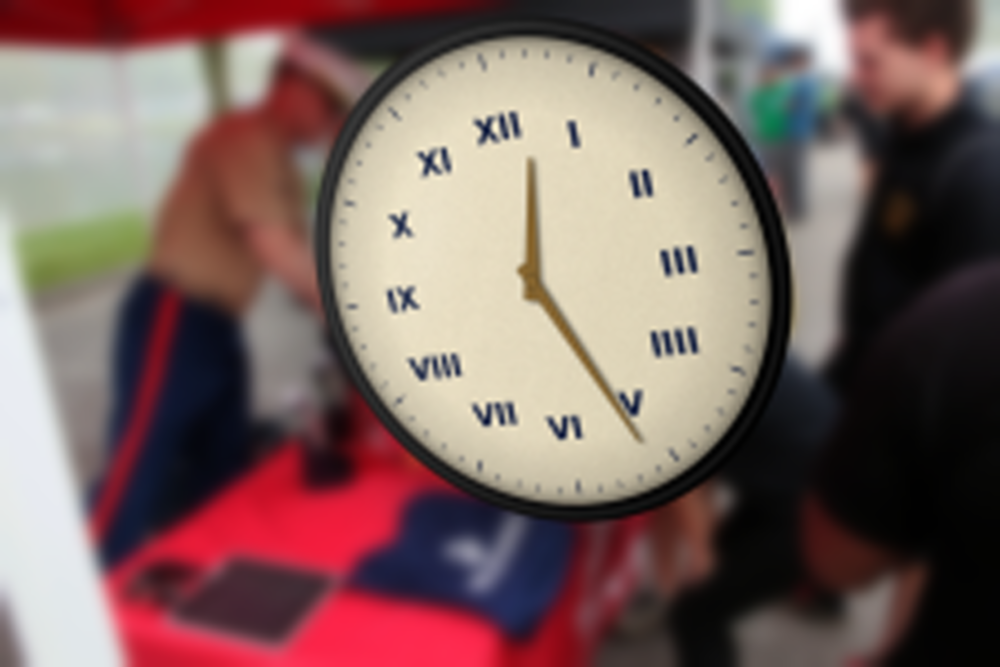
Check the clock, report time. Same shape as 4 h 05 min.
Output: 12 h 26 min
